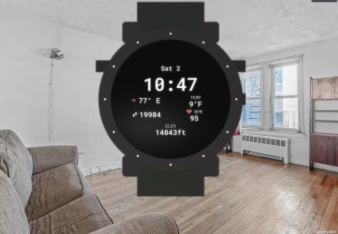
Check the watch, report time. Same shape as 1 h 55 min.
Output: 10 h 47 min
